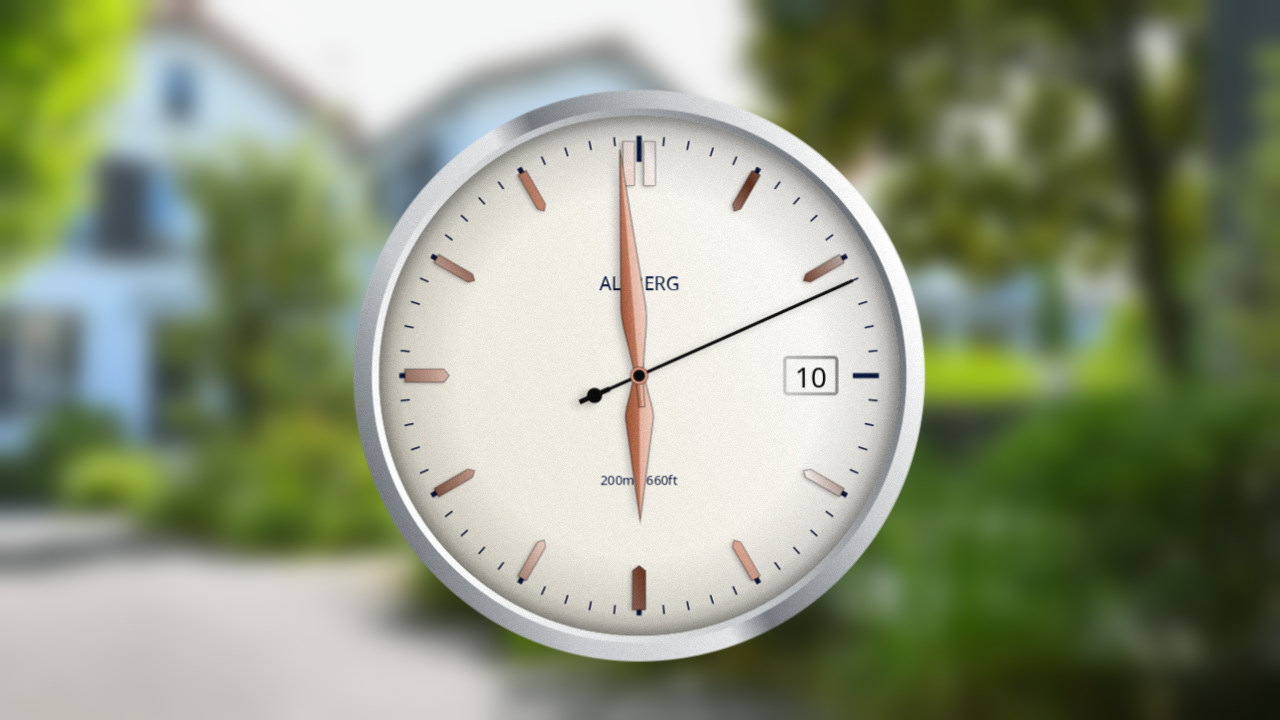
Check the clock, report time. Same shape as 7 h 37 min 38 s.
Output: 5 h 59 min 11 s
